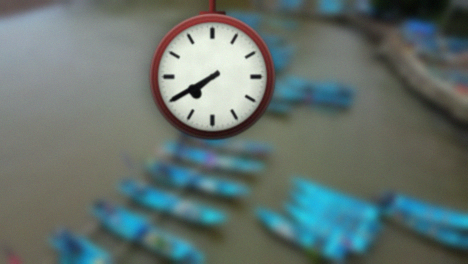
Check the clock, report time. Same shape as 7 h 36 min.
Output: 7 h 40 min
